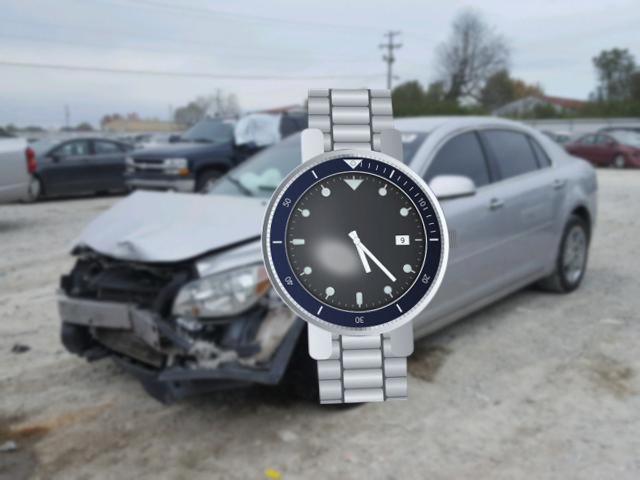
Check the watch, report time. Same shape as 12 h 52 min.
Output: 5 h 23 min
